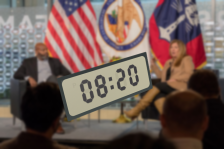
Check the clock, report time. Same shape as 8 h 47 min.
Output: 8 h 20 min
